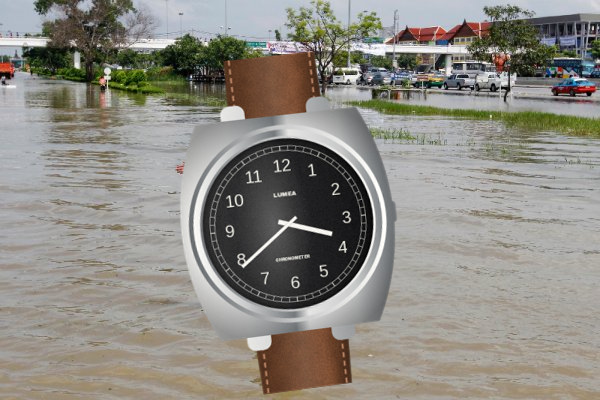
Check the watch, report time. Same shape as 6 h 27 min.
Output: 3 h 39 min
